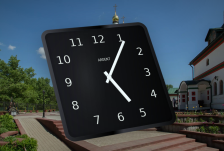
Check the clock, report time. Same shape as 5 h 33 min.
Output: 5 h 06 min
